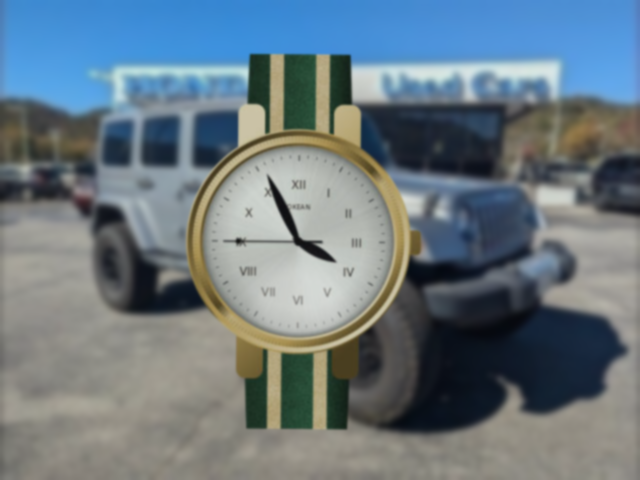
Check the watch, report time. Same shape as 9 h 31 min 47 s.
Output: 3 h 55 min 45 s
